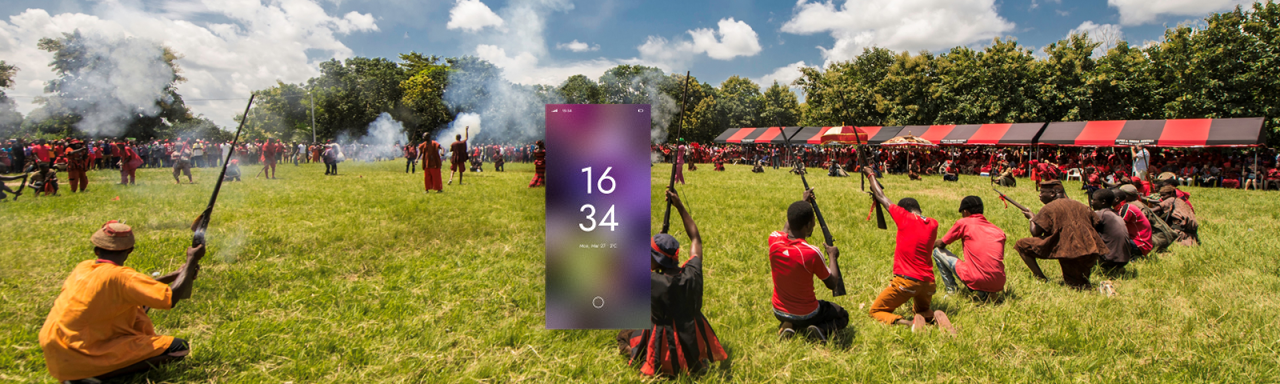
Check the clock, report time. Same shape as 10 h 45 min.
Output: 16 h 34 min
